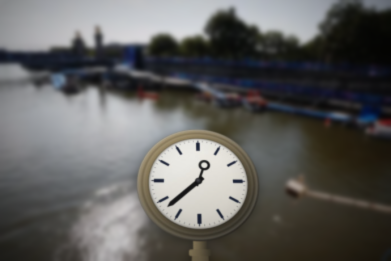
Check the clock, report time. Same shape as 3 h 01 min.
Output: 12 h 38 min
